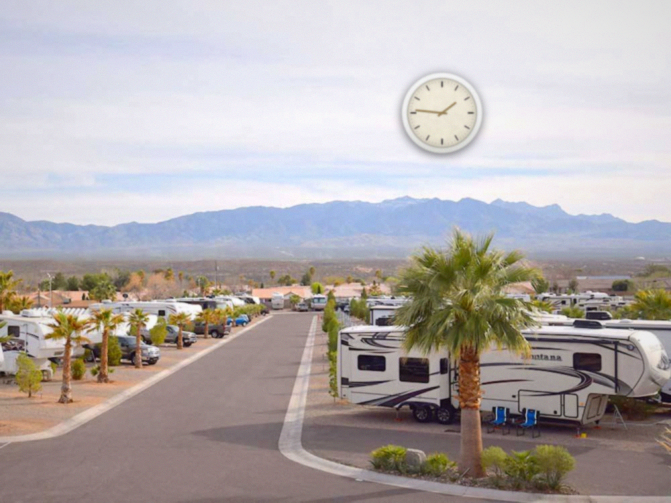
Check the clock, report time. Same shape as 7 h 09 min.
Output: 1 h 46 min
